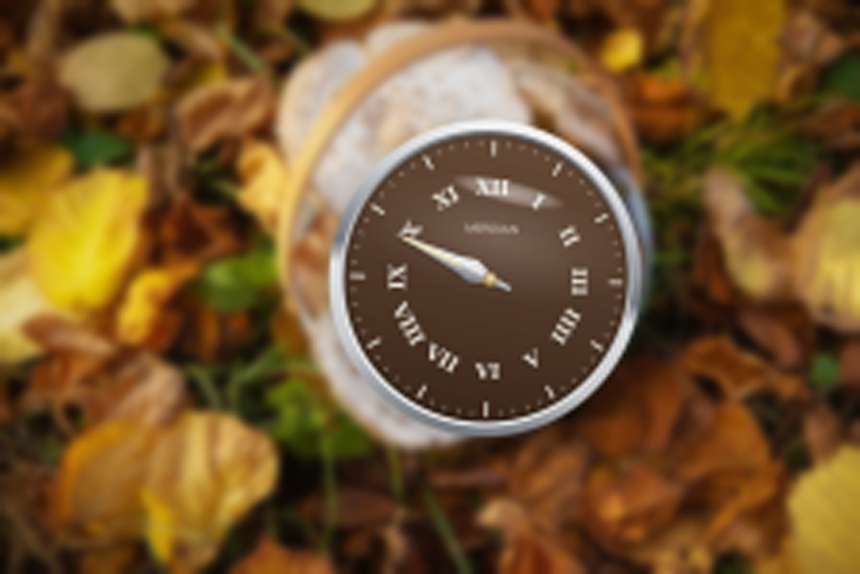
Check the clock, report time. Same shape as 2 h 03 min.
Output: 9 h 49 min
